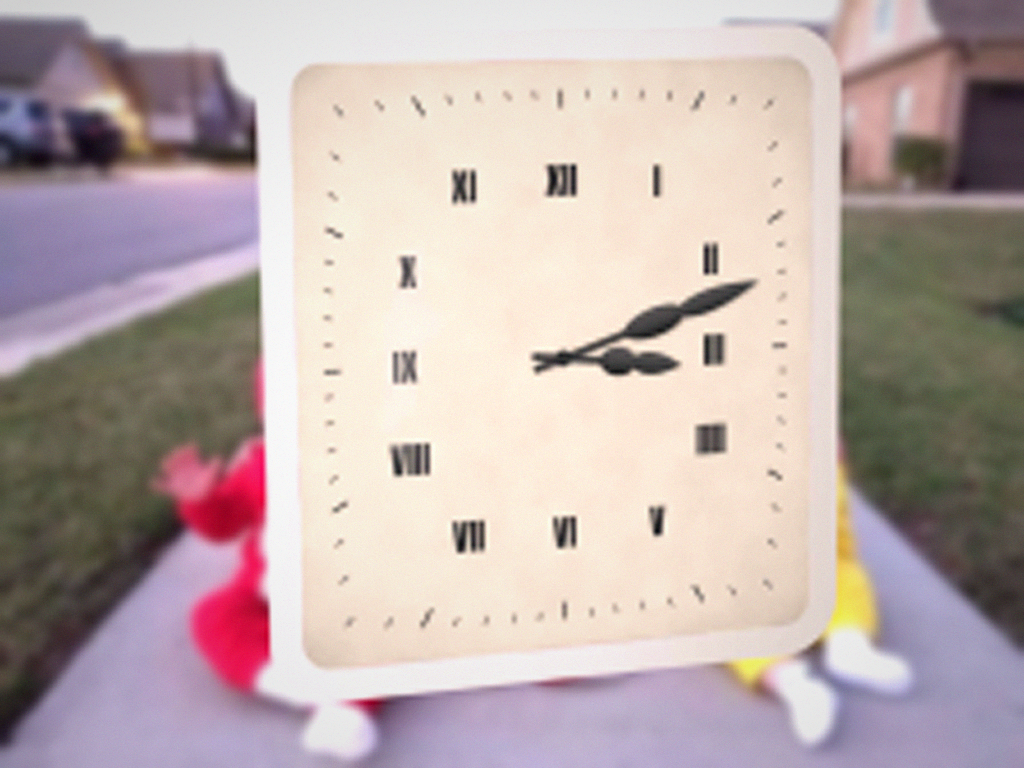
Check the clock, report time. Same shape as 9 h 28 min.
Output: 3 h 12 min
